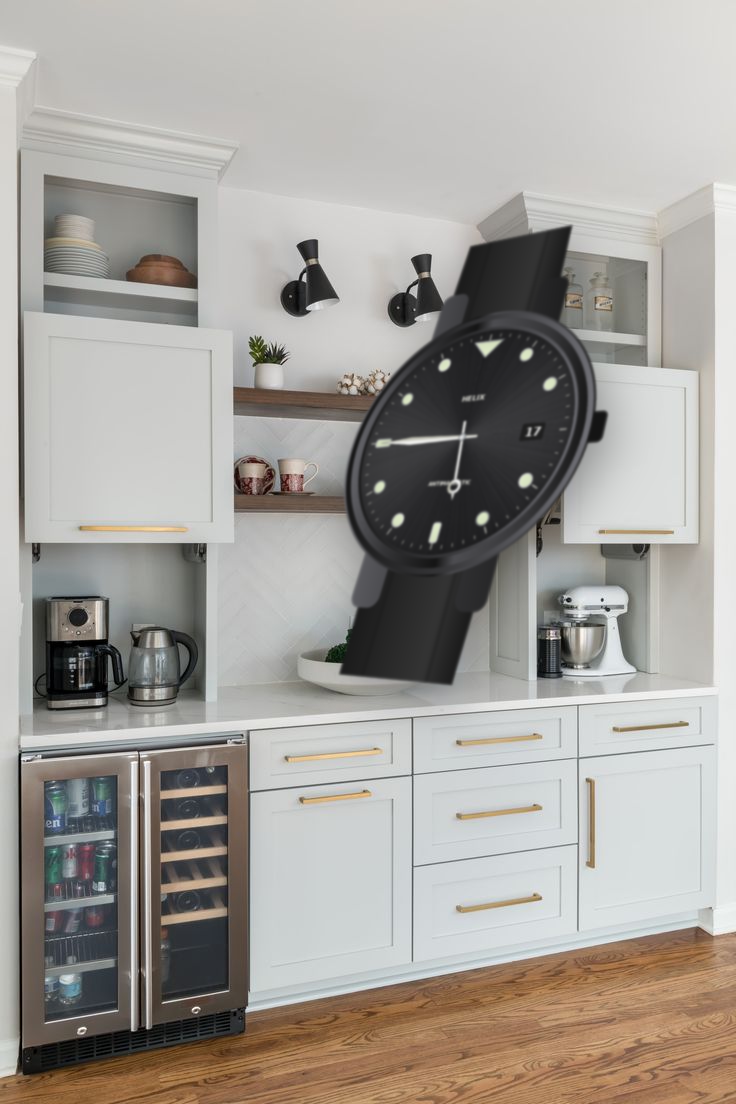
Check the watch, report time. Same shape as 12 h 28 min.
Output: 5 h 45 min
